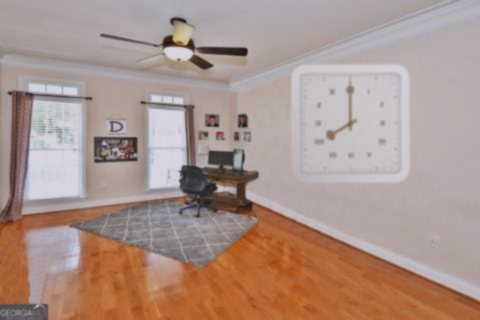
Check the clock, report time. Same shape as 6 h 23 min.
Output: 8 h 00 min
